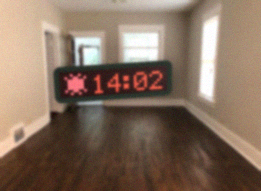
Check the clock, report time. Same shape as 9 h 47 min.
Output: 14 h 02 min
